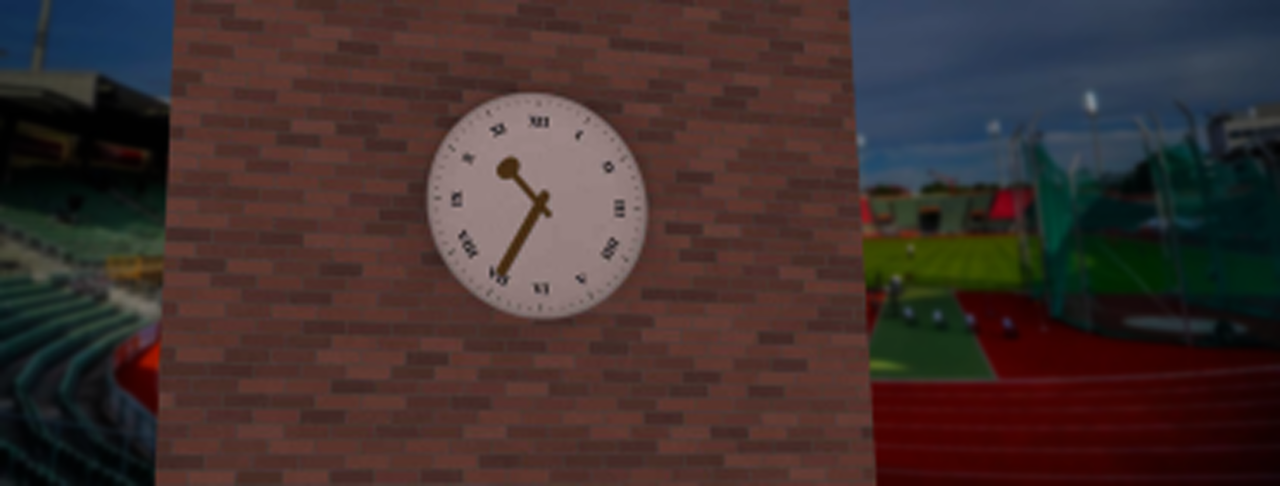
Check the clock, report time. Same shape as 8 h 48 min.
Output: 10 h 35 min
